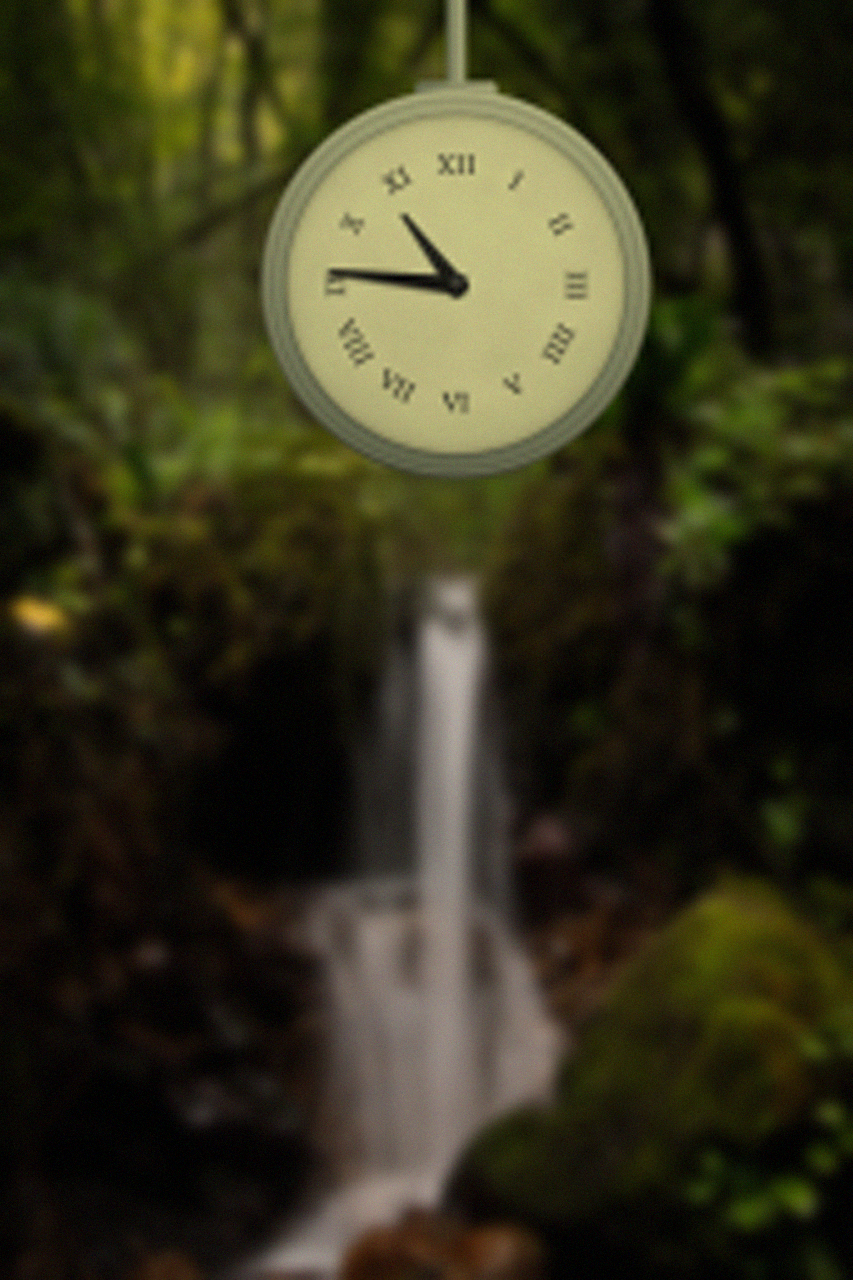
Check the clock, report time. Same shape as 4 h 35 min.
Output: 10 h 46 min
